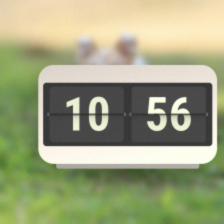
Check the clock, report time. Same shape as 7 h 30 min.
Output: 10 h 56 min
